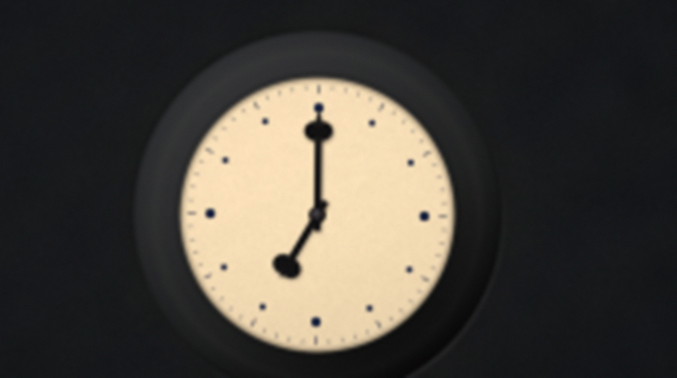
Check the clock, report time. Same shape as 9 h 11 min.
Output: 7 h 00 min
